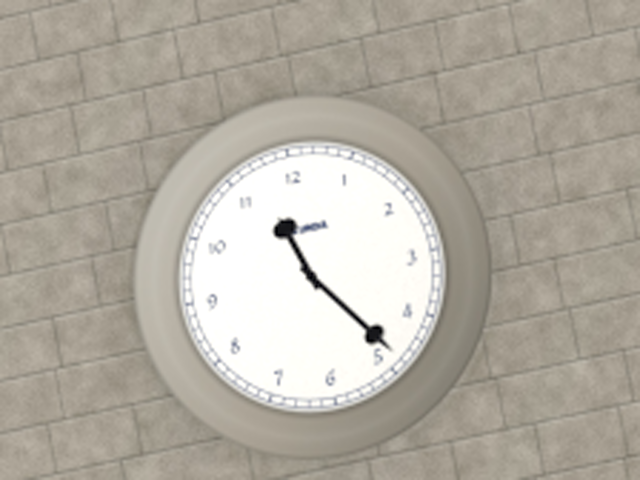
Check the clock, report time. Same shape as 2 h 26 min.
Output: 11 h 24 min
